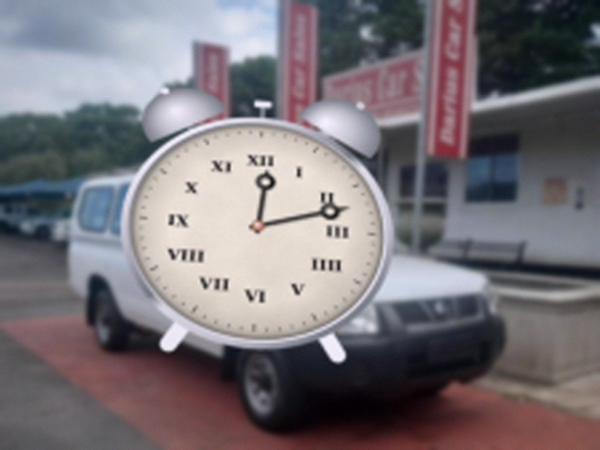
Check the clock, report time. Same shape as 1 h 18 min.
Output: 12 h 12 min
